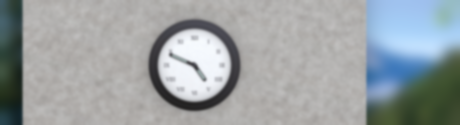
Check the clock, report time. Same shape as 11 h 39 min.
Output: 4 h 49 min
